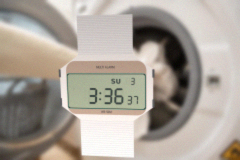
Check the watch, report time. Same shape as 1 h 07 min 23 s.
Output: 3 h 36 min 37 s
